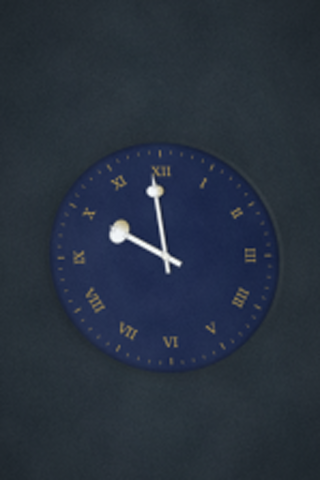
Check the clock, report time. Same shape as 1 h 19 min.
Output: 9 h 59 min
